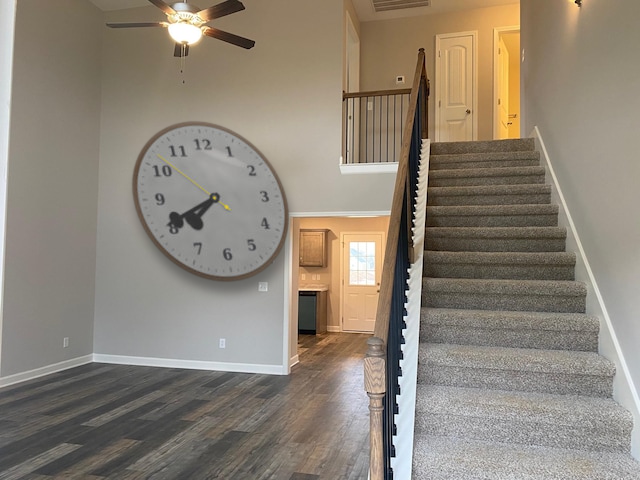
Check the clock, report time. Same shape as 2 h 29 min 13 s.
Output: 7 h 40 min 52 s
